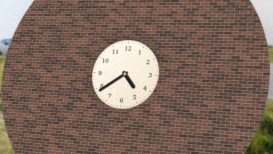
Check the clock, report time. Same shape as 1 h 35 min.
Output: 4 h 39 min
